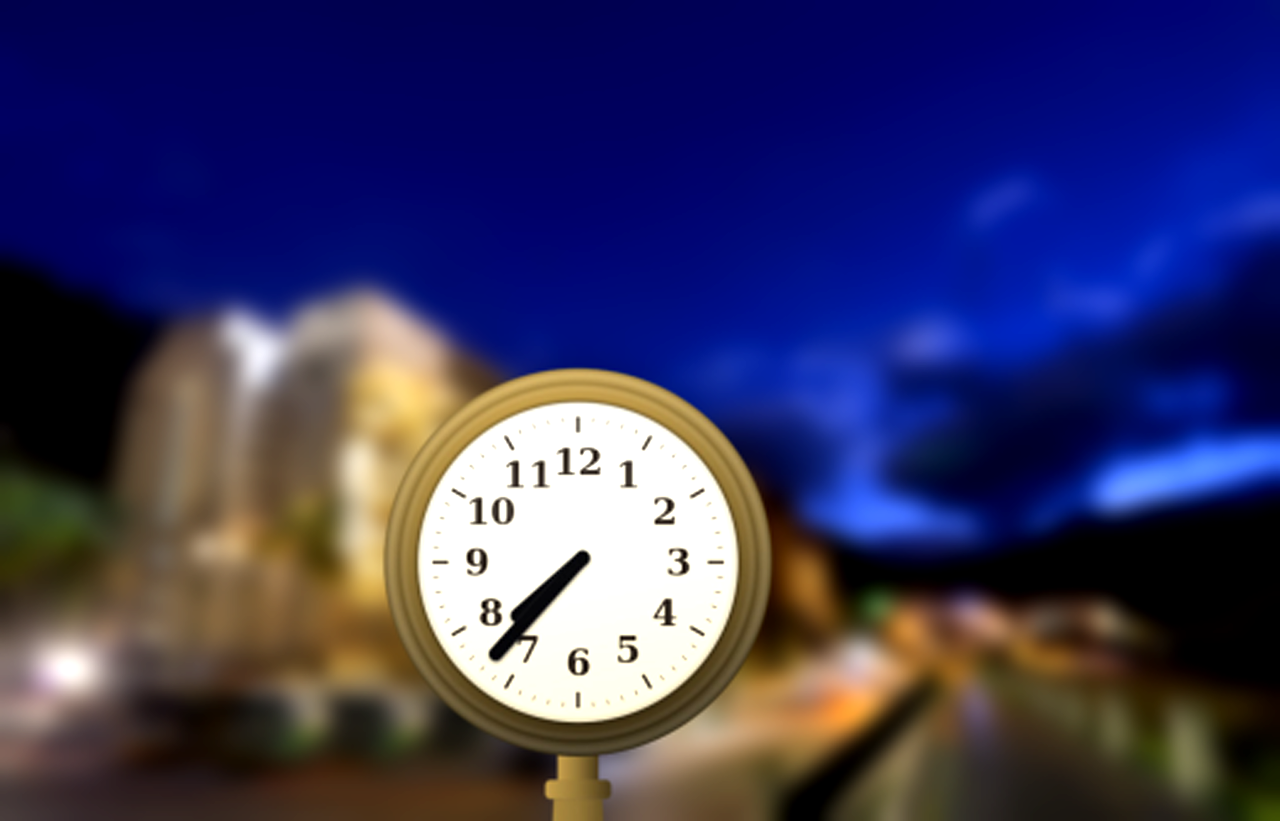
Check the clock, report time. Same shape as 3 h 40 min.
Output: 7 h 37 min
